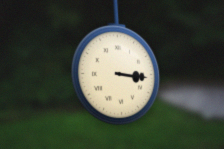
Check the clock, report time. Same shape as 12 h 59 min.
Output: 3 h 16 min
